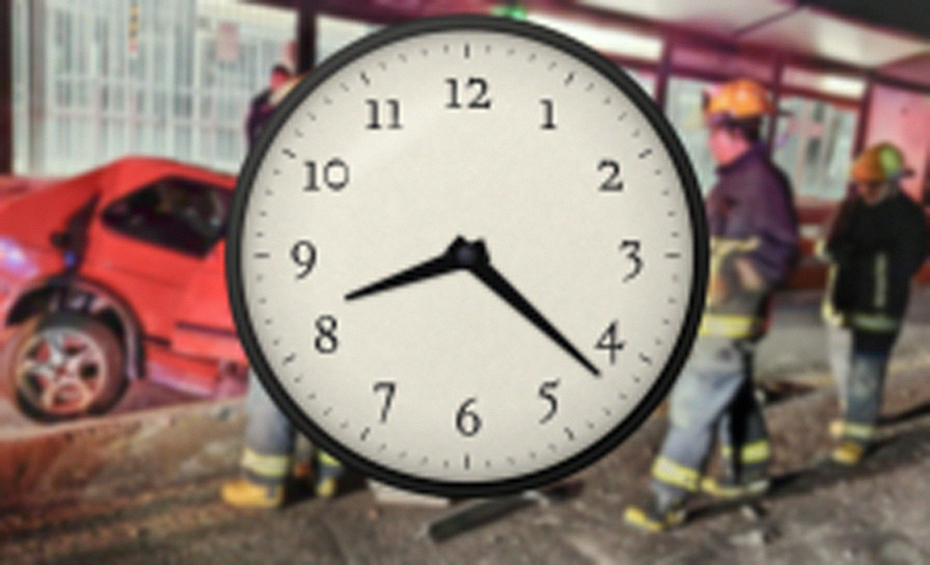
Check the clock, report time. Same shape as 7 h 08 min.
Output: 8 h 22 min
